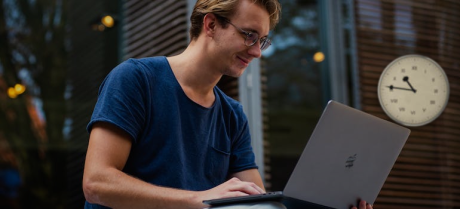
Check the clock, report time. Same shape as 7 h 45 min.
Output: 10 h 46 min
